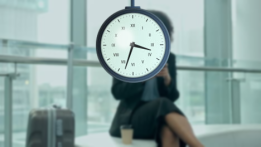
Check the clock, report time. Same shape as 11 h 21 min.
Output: 3 h 33 min
